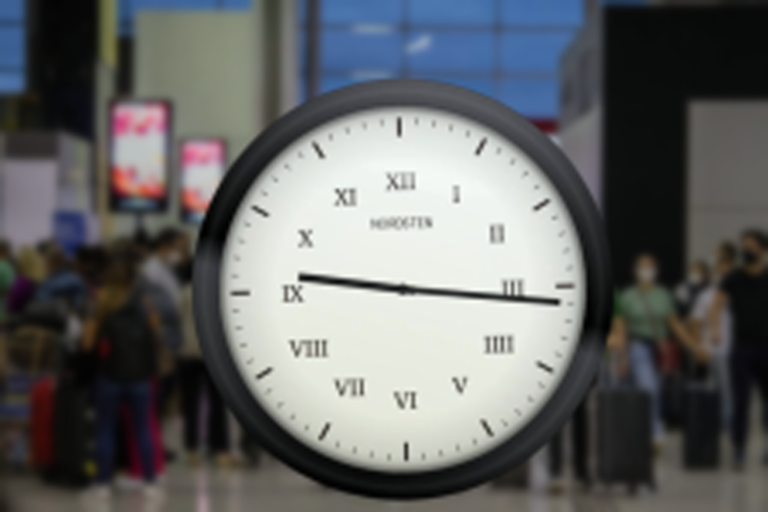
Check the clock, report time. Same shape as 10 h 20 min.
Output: 9 h 16 min
